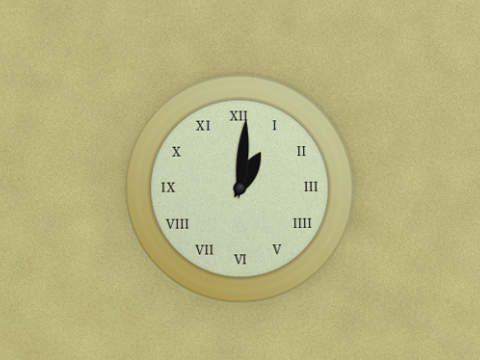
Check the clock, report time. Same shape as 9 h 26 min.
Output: 1 h 01 min
